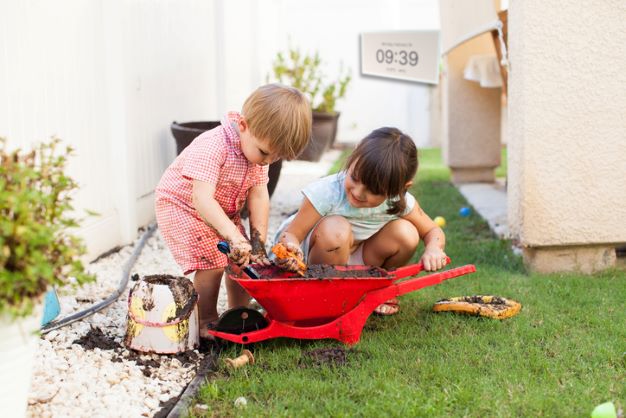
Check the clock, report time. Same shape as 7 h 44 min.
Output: 9 h 39 min
